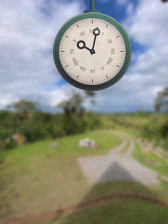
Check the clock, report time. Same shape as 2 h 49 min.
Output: 10 h 02 min
